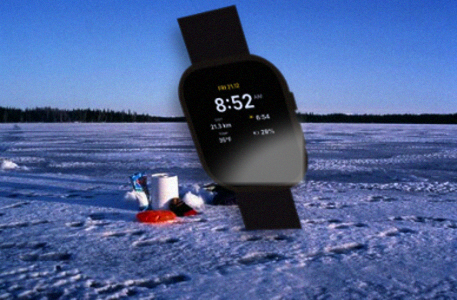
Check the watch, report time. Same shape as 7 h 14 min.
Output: 8 h 52 min
